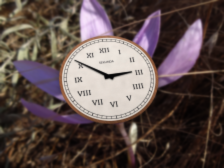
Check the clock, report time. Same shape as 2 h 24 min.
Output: 2 h 51 min
